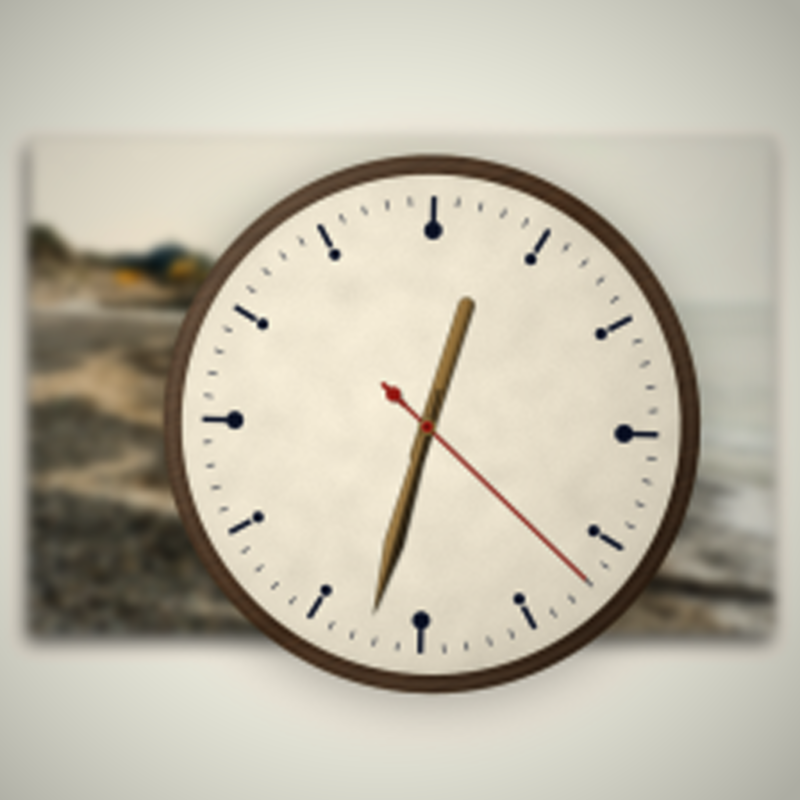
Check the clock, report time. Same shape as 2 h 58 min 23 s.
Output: 12 h 32 min 22 s
